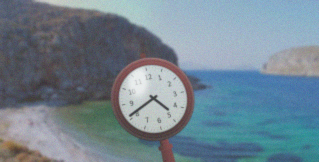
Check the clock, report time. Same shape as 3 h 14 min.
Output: 4 h 41 min
